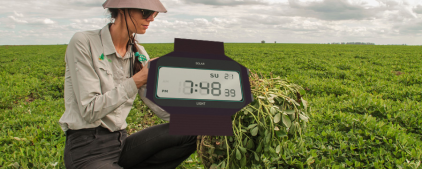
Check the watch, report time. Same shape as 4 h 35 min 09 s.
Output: 7 h 48 min 39 s
